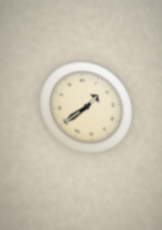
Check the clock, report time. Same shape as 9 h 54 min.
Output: 1 h 40 min
